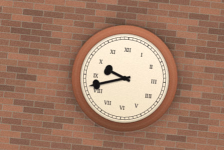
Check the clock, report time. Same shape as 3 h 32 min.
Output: 9 h 42 min
